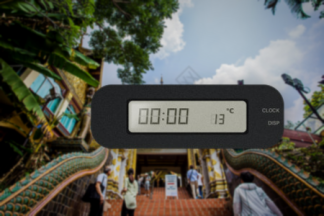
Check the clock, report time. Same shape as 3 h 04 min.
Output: 0 h 00 min
